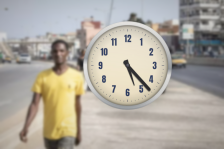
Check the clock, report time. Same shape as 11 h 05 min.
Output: 5 h 23 min
